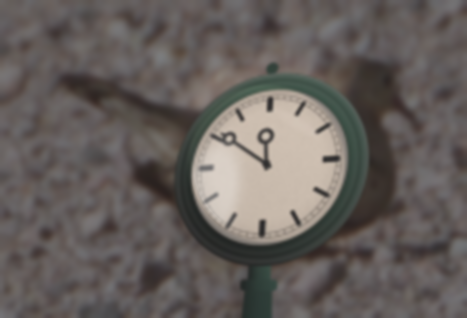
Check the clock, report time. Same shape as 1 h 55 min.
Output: 11 h 51 min
